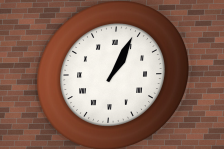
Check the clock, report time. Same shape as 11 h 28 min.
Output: 1 h 04 min
